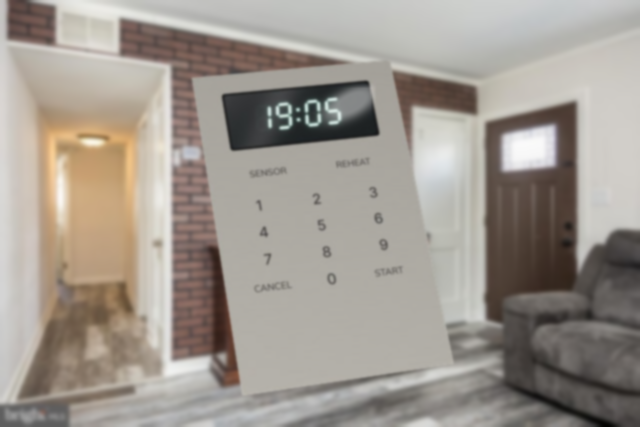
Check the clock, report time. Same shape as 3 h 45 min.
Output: 19 h 05 min
